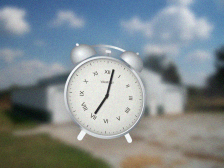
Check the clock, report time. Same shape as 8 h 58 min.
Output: 7 h 02 min
